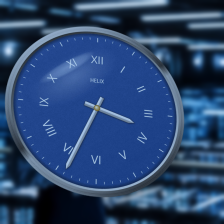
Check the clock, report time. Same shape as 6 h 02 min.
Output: 3 h 34 min
